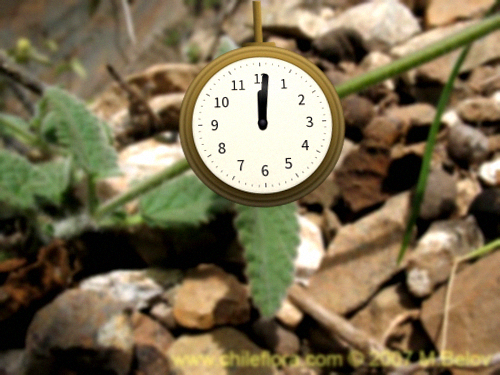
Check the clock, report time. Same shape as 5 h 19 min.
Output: 12 h 01 min
